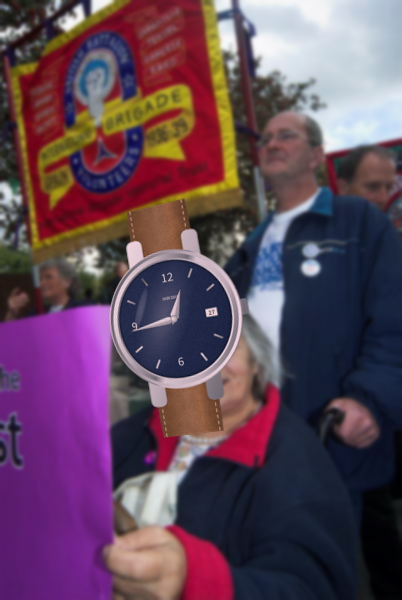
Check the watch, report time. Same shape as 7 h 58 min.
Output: 12 h 44 min
